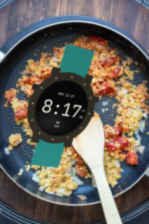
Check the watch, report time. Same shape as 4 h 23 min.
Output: 8 h 17 min
